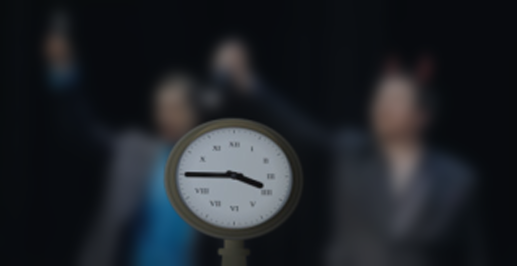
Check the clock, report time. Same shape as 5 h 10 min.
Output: 3 h 45 min
